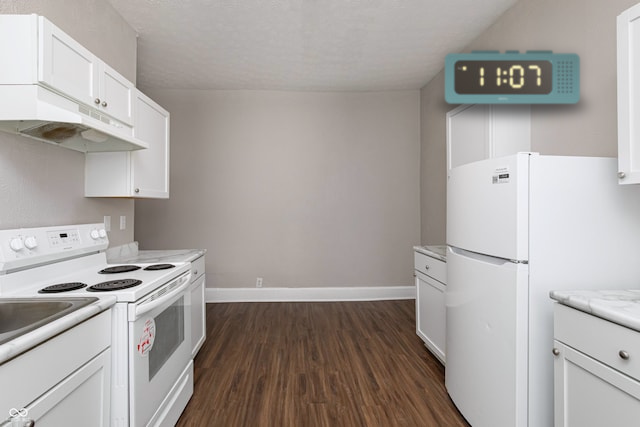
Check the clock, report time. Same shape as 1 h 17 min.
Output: 11 h 07 min
